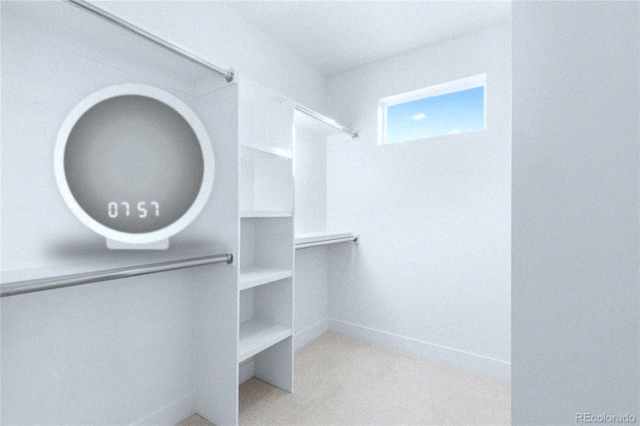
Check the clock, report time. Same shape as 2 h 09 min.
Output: 7 h 57 min
